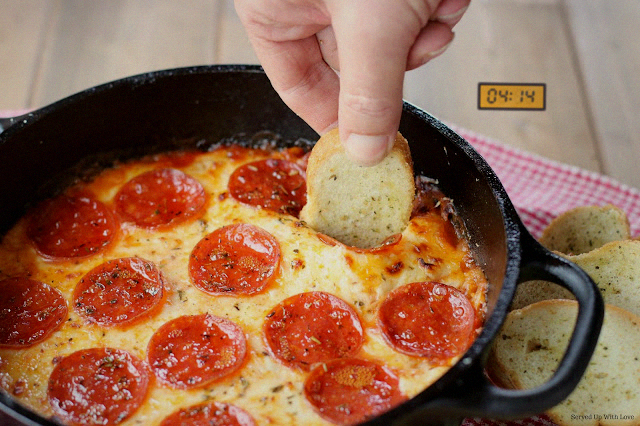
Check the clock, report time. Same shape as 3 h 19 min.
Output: 4 h 14 min
